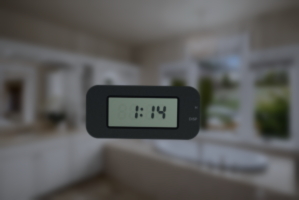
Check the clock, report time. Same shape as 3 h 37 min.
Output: 1 h 14 min
